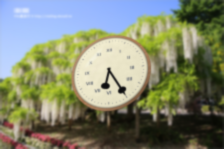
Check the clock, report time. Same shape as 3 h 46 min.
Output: 6 h 25 min
